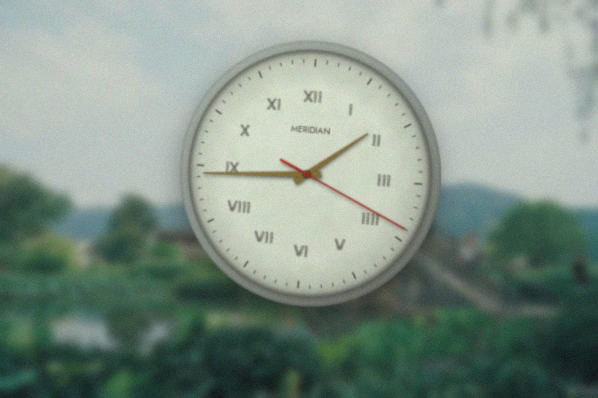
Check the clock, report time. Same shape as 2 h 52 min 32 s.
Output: 1 h 44 min 19 s
